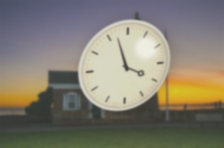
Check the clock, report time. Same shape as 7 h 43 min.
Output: 3 h 57 min
